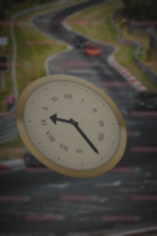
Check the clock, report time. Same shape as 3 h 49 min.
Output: 9 h 25 min
